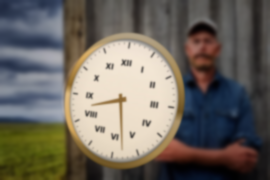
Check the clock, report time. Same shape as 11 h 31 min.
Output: 8 h 28 min
